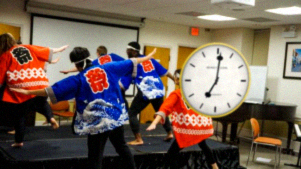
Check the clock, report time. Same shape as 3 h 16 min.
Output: 7 h 01 min
